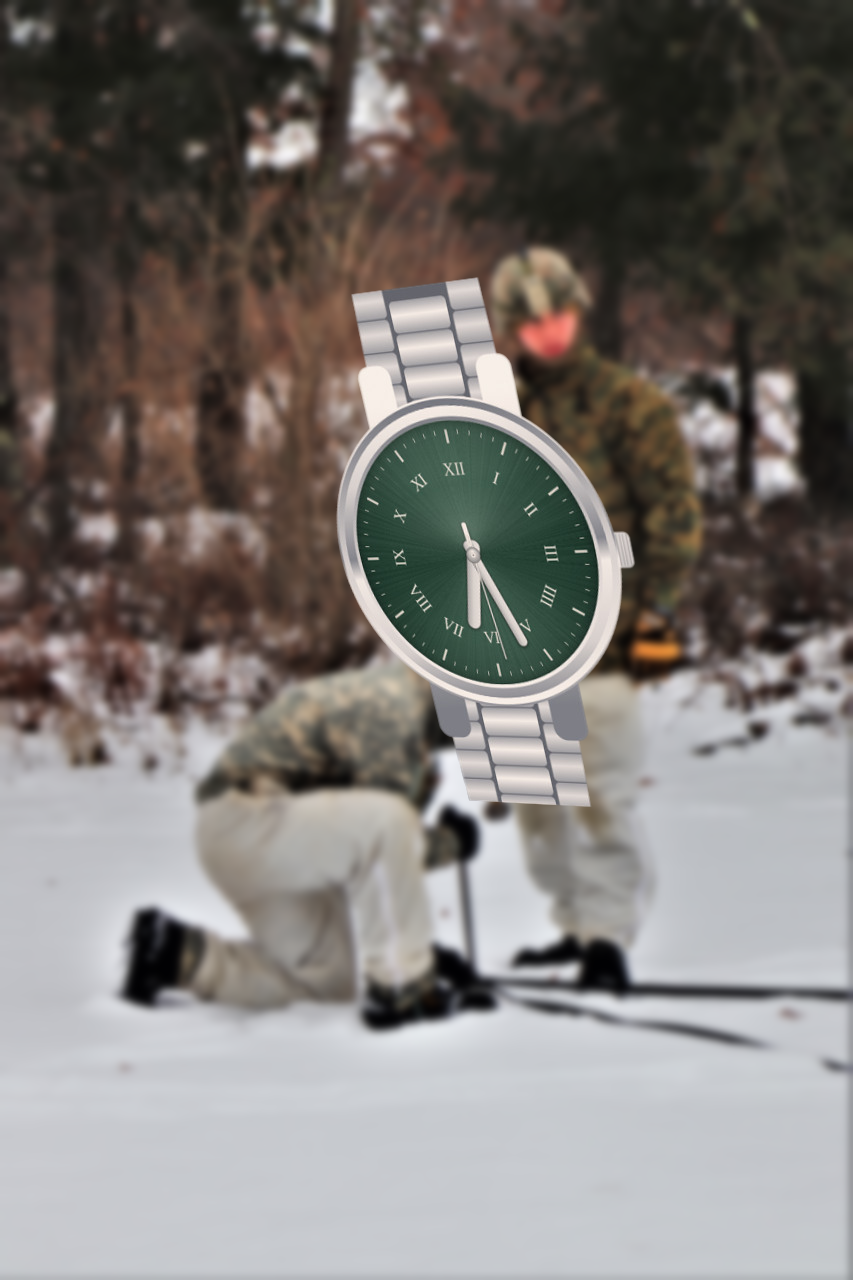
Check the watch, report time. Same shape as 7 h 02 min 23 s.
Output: 6 h 26 min 29 s
